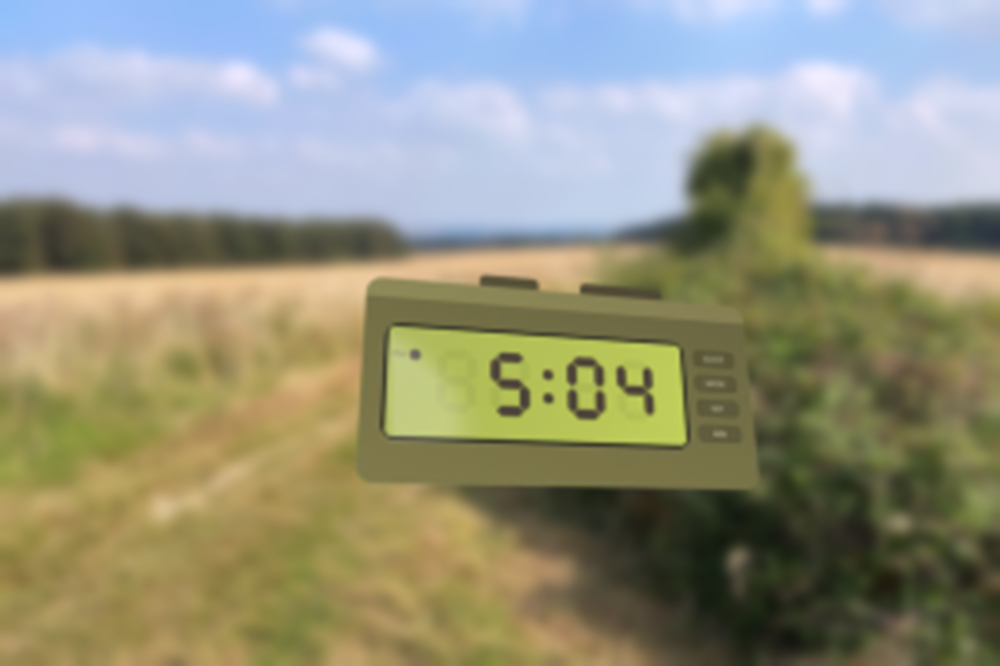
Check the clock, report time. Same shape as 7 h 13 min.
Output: 5 h 04 min
